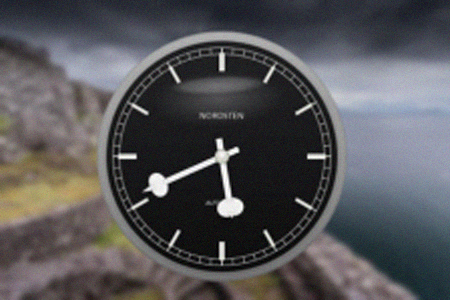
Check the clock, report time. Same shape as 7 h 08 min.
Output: 5 h 41 min
